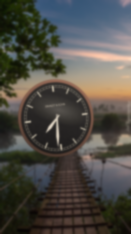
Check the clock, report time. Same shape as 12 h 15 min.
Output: 7 h 31 min
